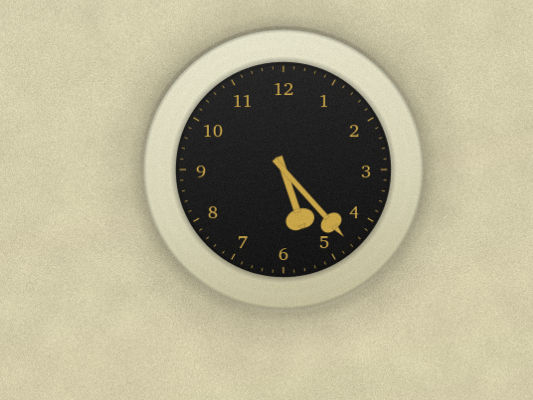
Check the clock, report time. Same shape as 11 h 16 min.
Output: 5 h 23 min
